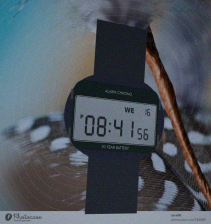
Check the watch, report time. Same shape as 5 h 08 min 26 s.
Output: 8 h 41 min 56 s
